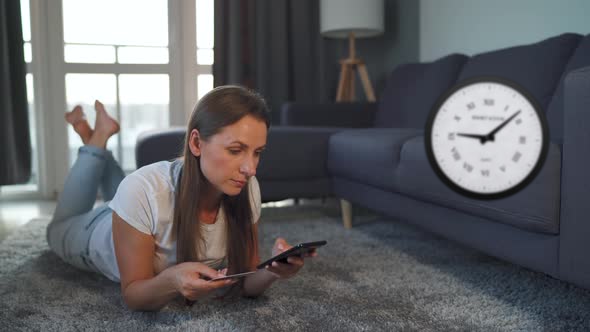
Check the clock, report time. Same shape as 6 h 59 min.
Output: 9 h 08 min
